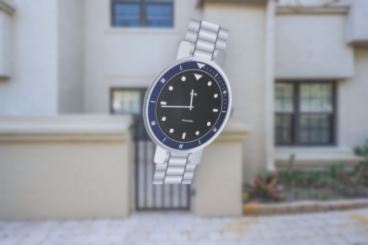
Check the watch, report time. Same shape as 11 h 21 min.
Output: 11 h 44 min
